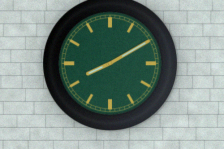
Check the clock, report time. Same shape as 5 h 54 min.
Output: 8 h 10 min
